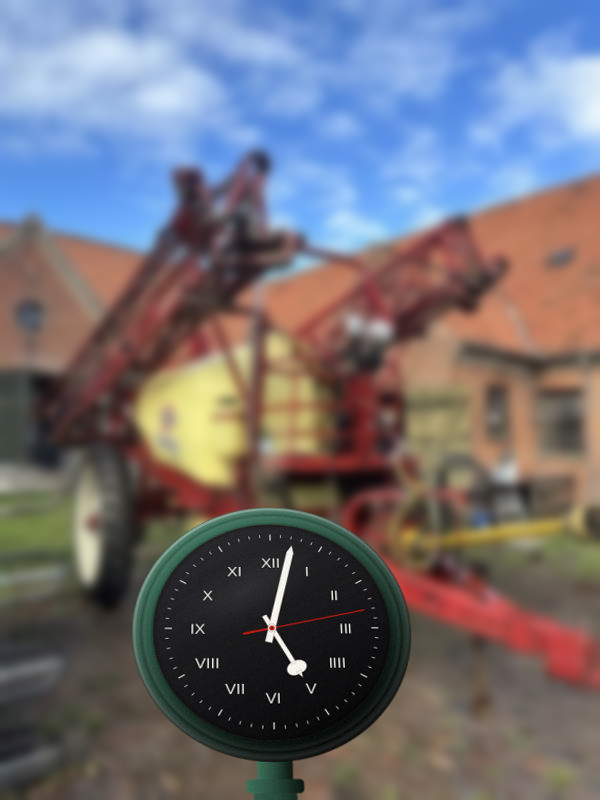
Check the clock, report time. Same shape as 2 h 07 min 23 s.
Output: 5 h 02 min 13 s
